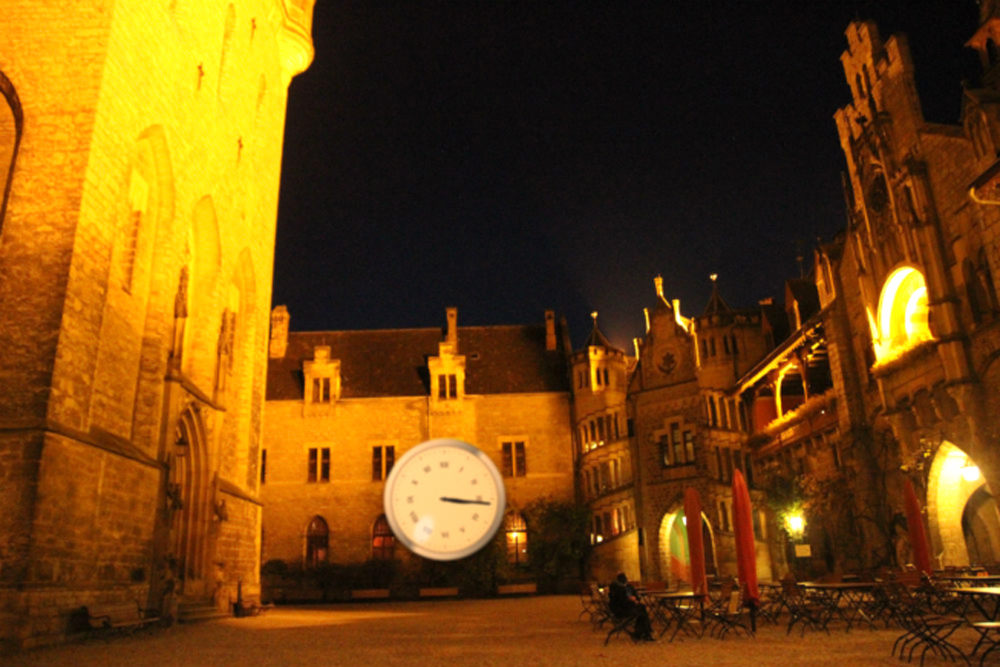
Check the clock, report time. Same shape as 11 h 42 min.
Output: 3 h 16 min
